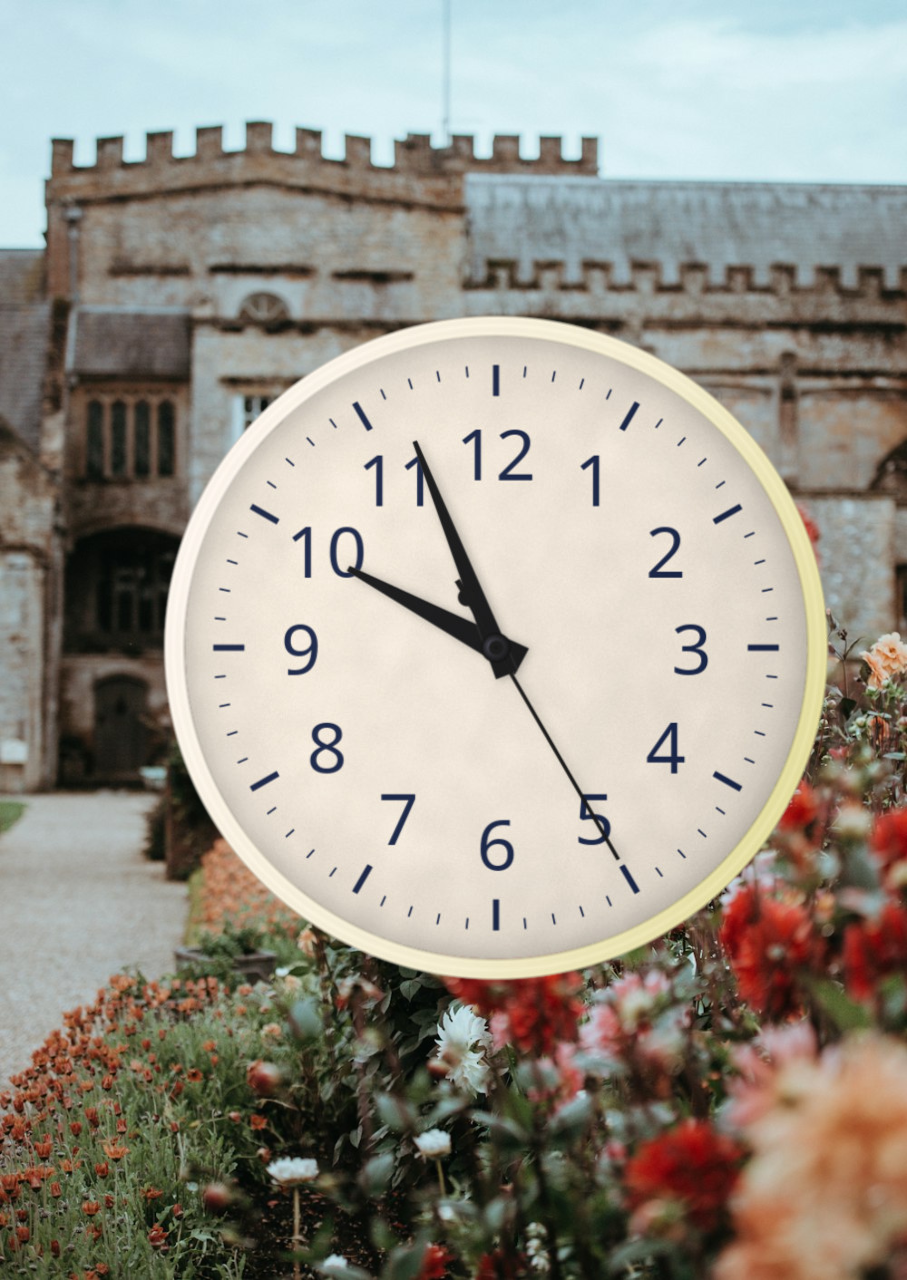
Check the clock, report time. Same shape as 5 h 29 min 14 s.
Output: 9 h 56 min 25 s
